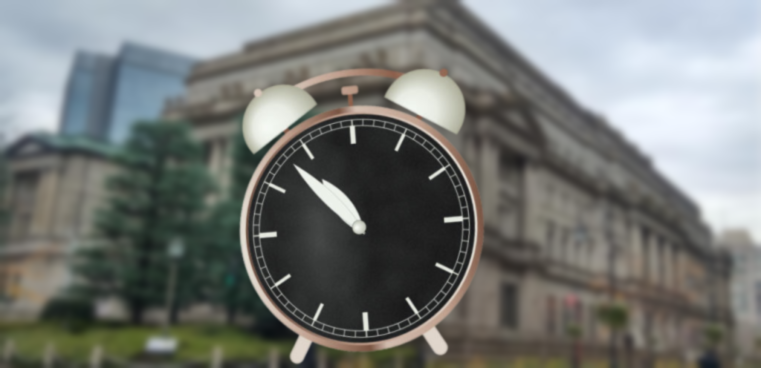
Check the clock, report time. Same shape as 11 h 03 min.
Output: 10 h 53 min
